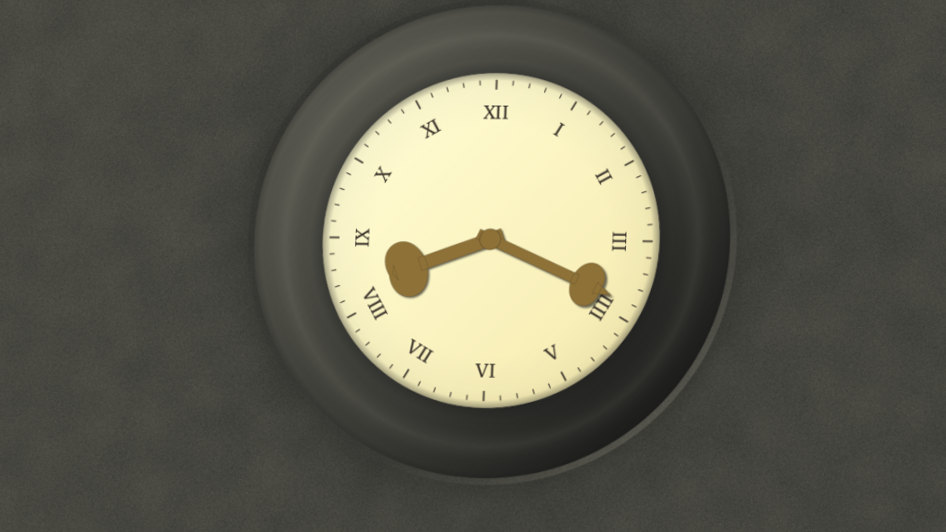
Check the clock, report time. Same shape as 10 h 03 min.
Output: 8 h 19 min
